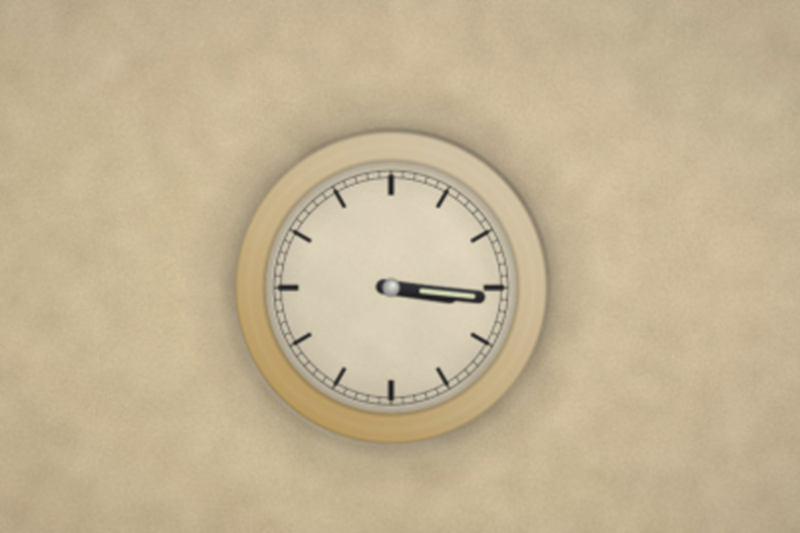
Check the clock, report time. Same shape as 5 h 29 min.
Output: 3 h 16 min
